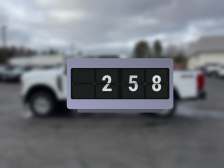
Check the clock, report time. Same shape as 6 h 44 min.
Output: 2 h 58 min
